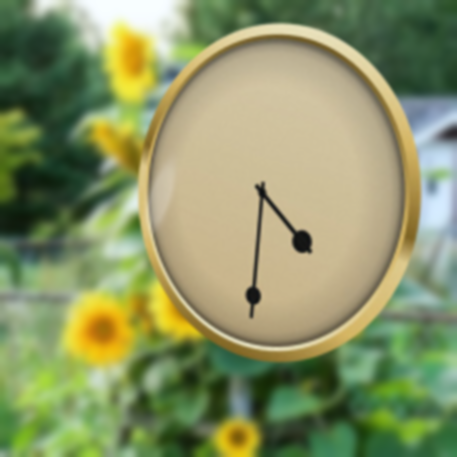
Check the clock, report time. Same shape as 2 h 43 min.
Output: 4 h 31 min
